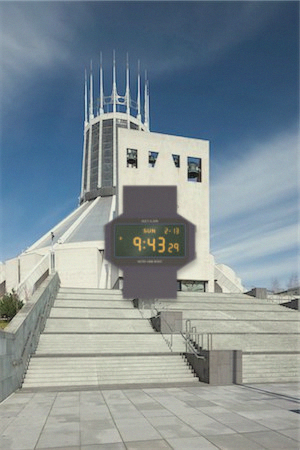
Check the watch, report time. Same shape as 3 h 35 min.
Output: 9 h 43 min
